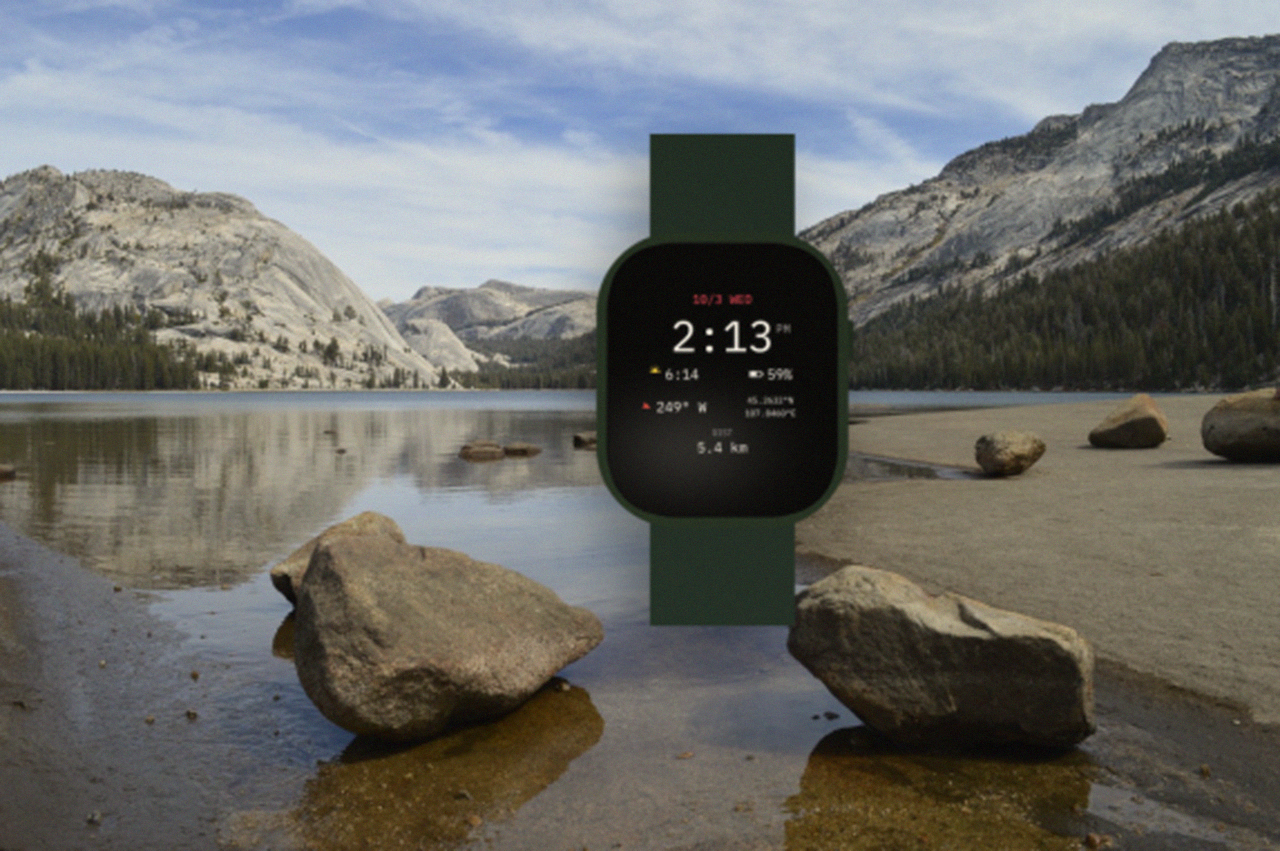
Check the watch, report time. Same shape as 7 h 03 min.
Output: 2 h 13 min
